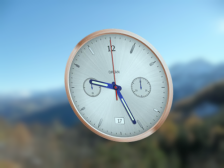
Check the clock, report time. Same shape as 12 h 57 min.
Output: 9 h 26 min
